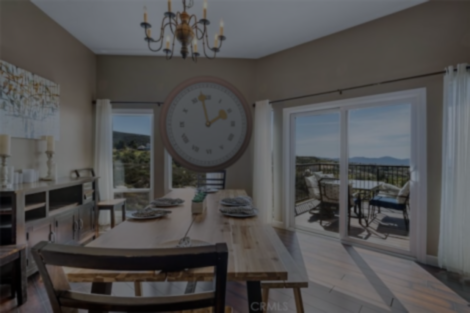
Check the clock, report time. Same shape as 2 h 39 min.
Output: 1 h 58 min
